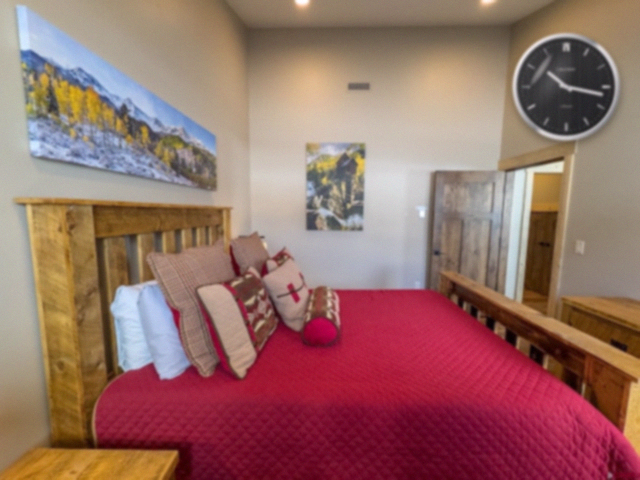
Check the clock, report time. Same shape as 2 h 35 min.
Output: 10 h 17 min
